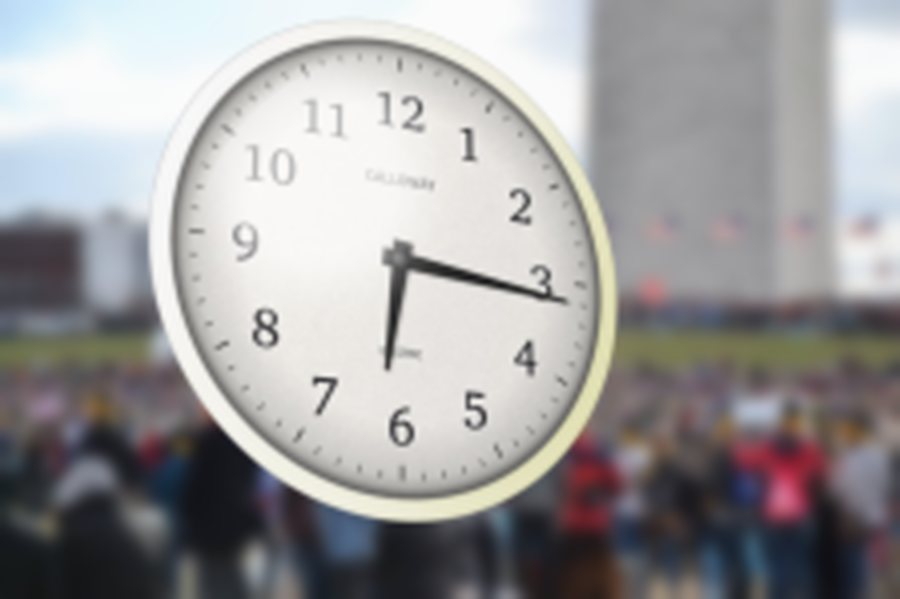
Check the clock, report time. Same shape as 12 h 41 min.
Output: 6 h 16 min
